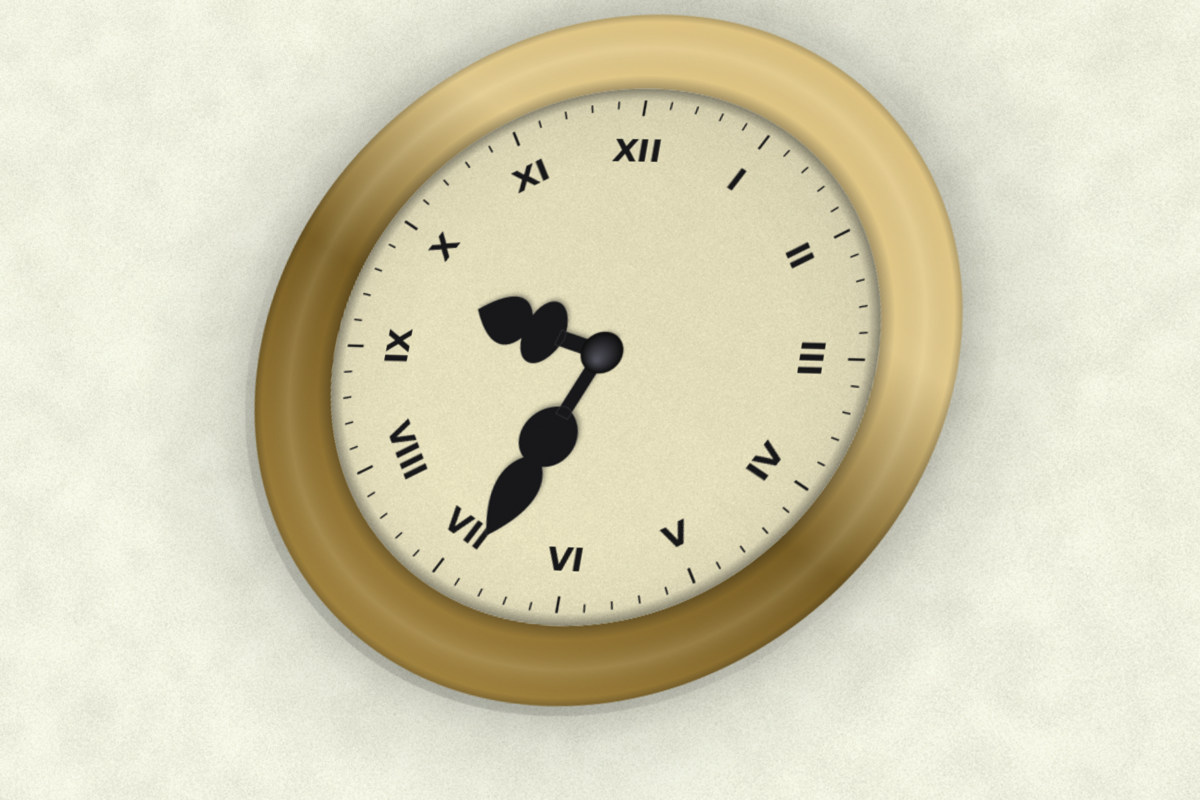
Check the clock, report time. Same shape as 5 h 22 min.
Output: 9 h 34 min
